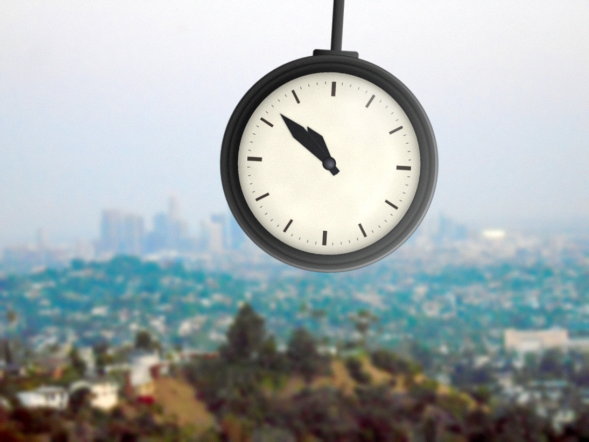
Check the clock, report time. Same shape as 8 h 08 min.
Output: 10 h 52 min
